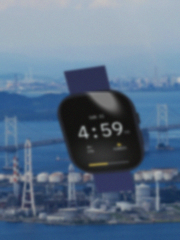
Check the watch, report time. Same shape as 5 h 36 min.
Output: 4 h 59 min
